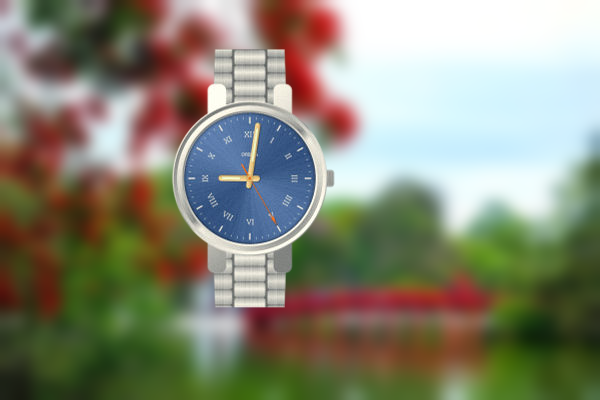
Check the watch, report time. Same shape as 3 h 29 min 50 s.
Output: 9 h 01 min 25 s
